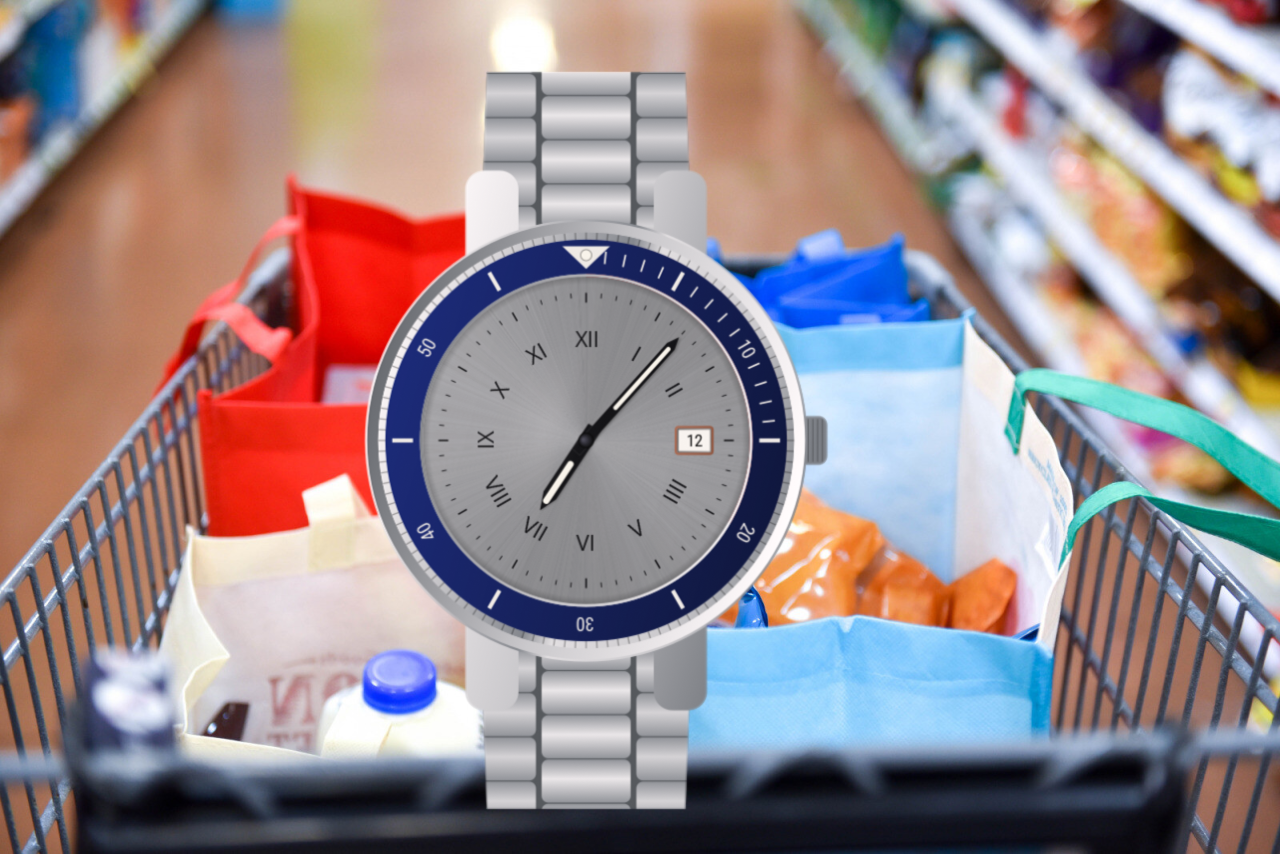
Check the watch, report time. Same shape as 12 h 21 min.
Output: 7 h 07 min
